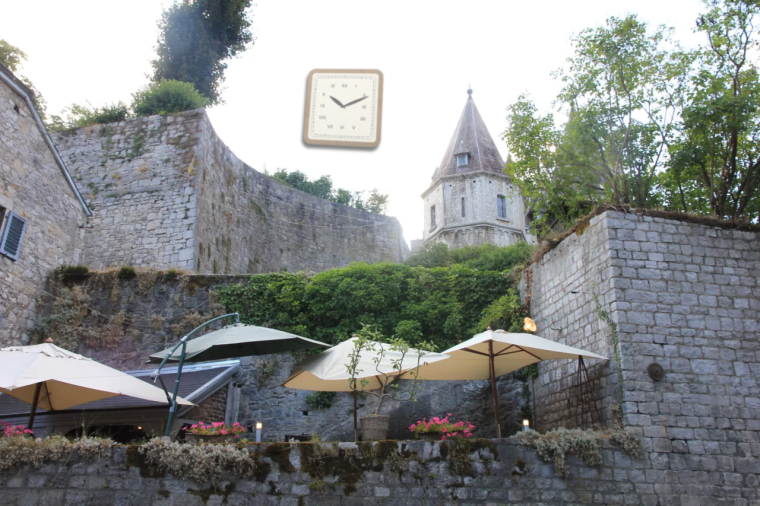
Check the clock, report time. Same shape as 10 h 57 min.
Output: 10 h 11 min
